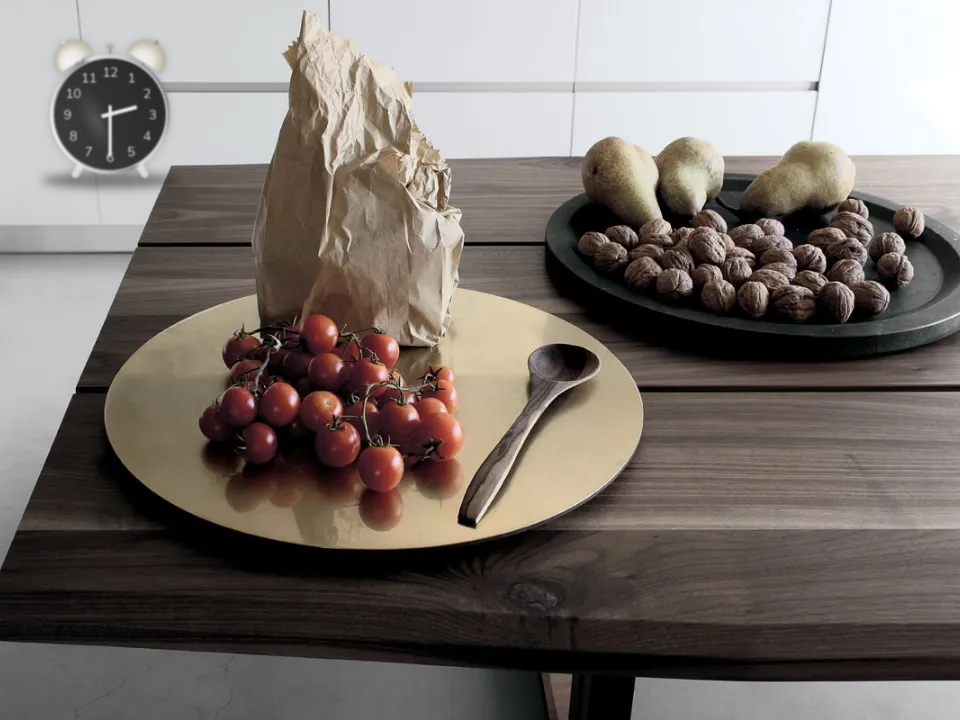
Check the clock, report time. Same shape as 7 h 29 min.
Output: 2 h 30 min
